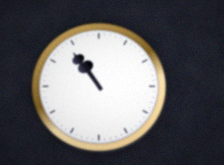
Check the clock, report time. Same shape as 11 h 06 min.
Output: 10 h 54 min
